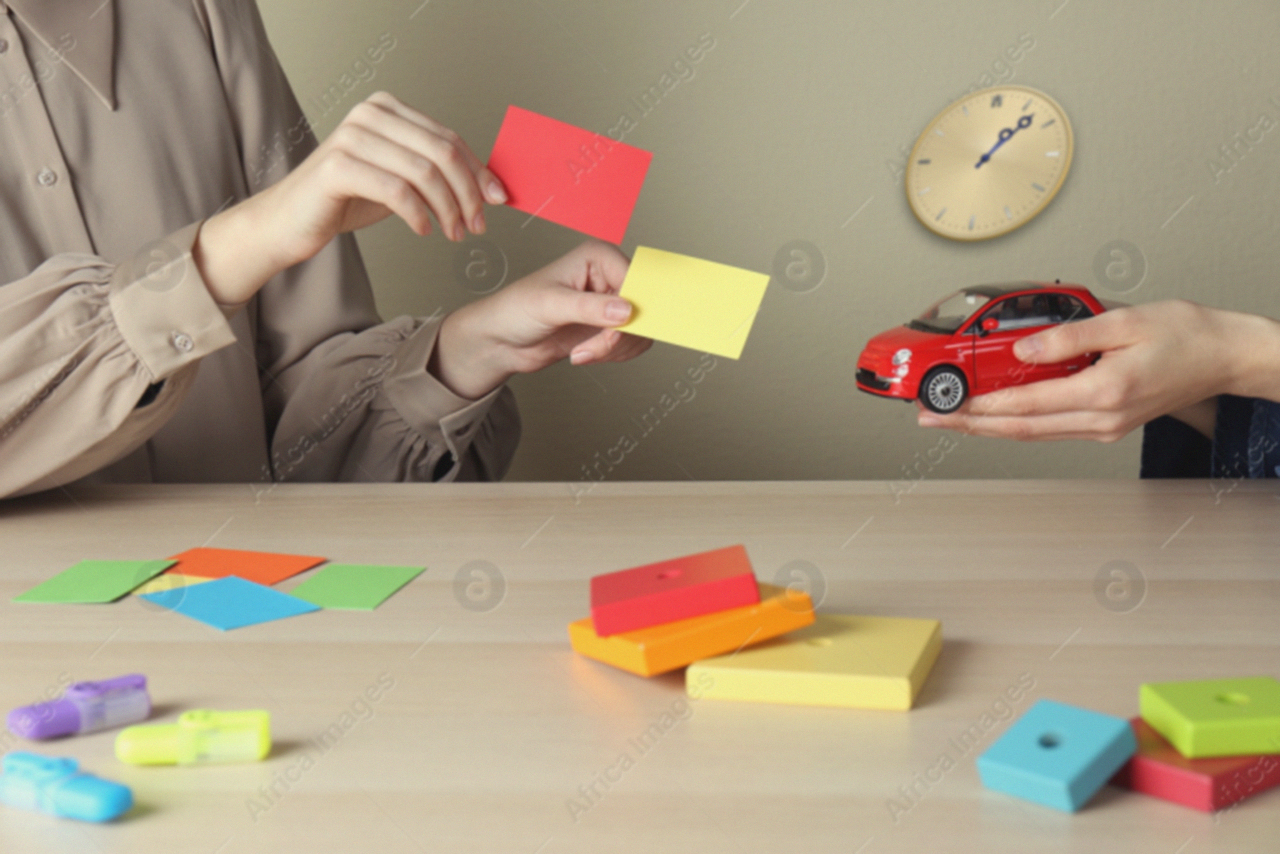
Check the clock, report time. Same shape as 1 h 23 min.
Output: 1 h 07 min
